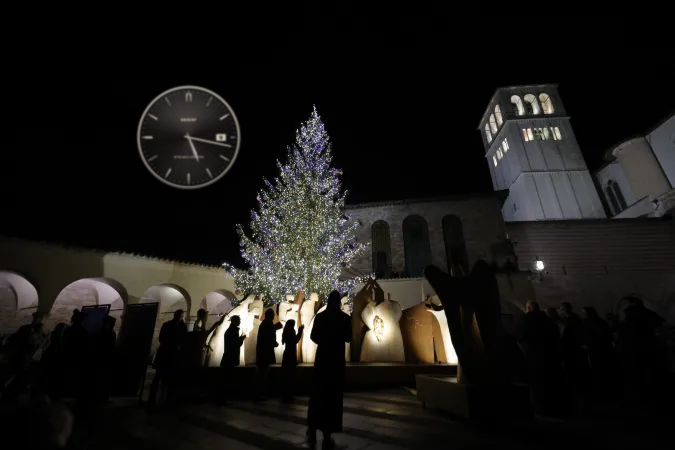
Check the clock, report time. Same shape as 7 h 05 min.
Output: 5 h 17 min
